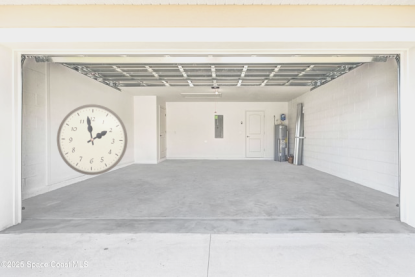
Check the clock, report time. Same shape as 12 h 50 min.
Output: 1 h 58 min
